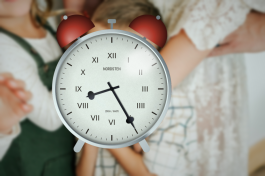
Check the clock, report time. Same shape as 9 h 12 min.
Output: 8 h 25 min
